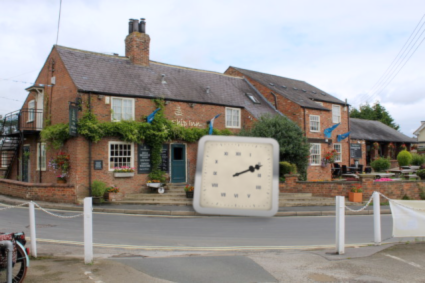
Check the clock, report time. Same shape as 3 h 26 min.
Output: 2 h 11 min
